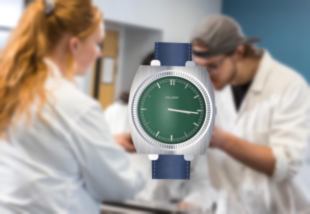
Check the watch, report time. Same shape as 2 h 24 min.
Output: 3 h 16 min
